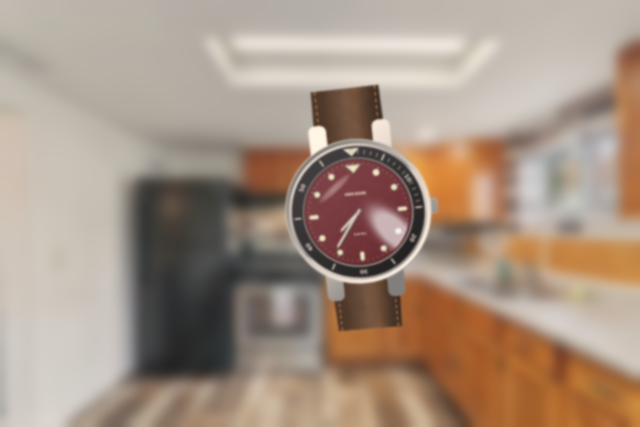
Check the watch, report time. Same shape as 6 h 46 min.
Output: 7 h 36 min
